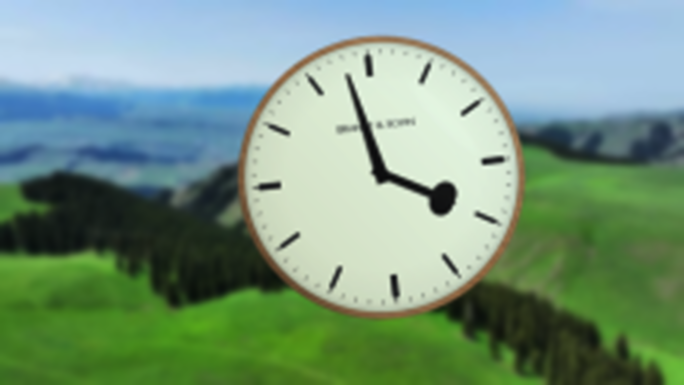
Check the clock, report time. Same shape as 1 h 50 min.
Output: 3 h 58 min
